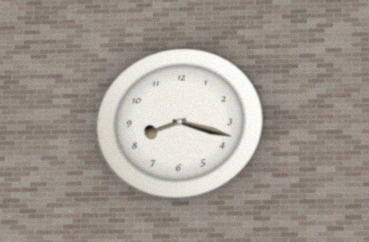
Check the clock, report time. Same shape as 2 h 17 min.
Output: 8 h 18 min
